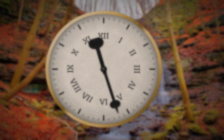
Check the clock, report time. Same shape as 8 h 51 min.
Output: 11 h 27 min
